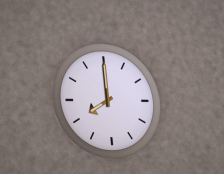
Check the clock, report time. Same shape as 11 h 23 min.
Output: 8 h 00 min
